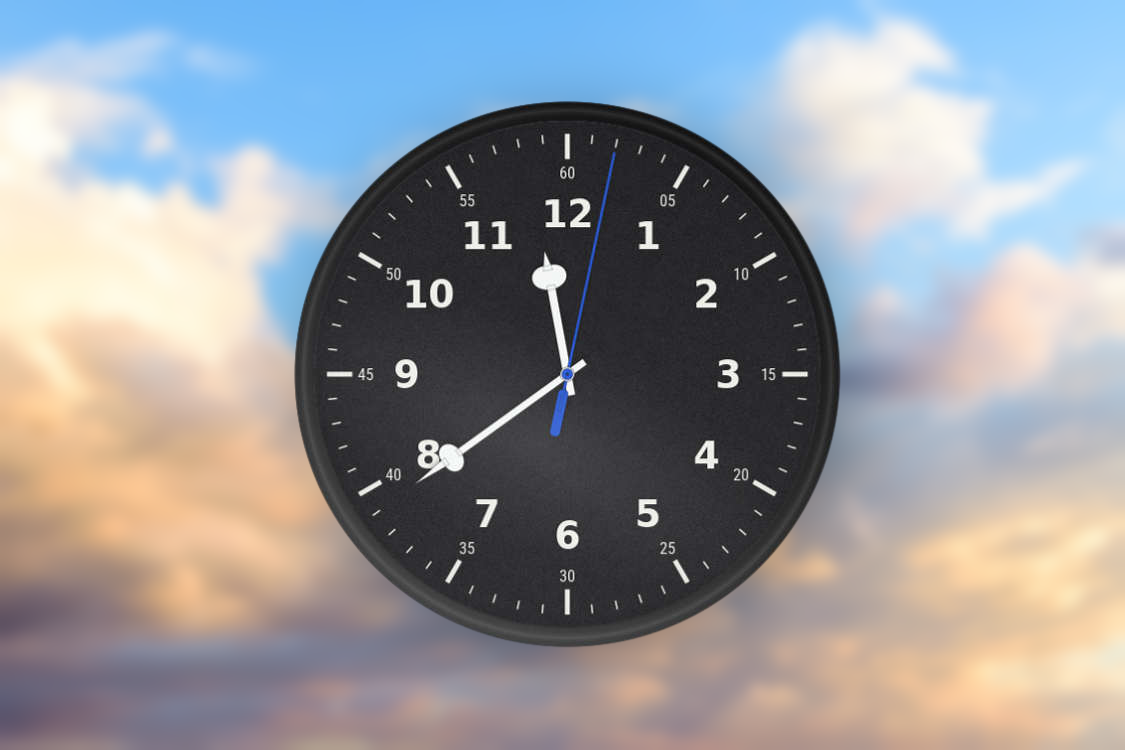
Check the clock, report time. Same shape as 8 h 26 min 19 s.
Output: 11 h 39 min 02 s
